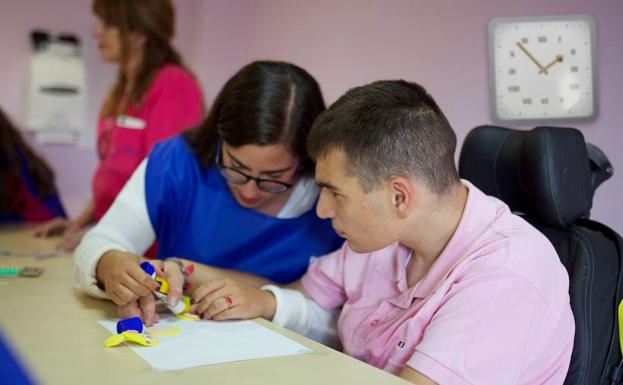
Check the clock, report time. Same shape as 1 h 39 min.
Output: 1 h 53 min
